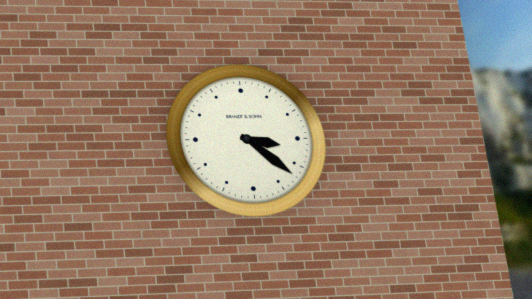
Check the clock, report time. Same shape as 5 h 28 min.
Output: 3 h 22 min
